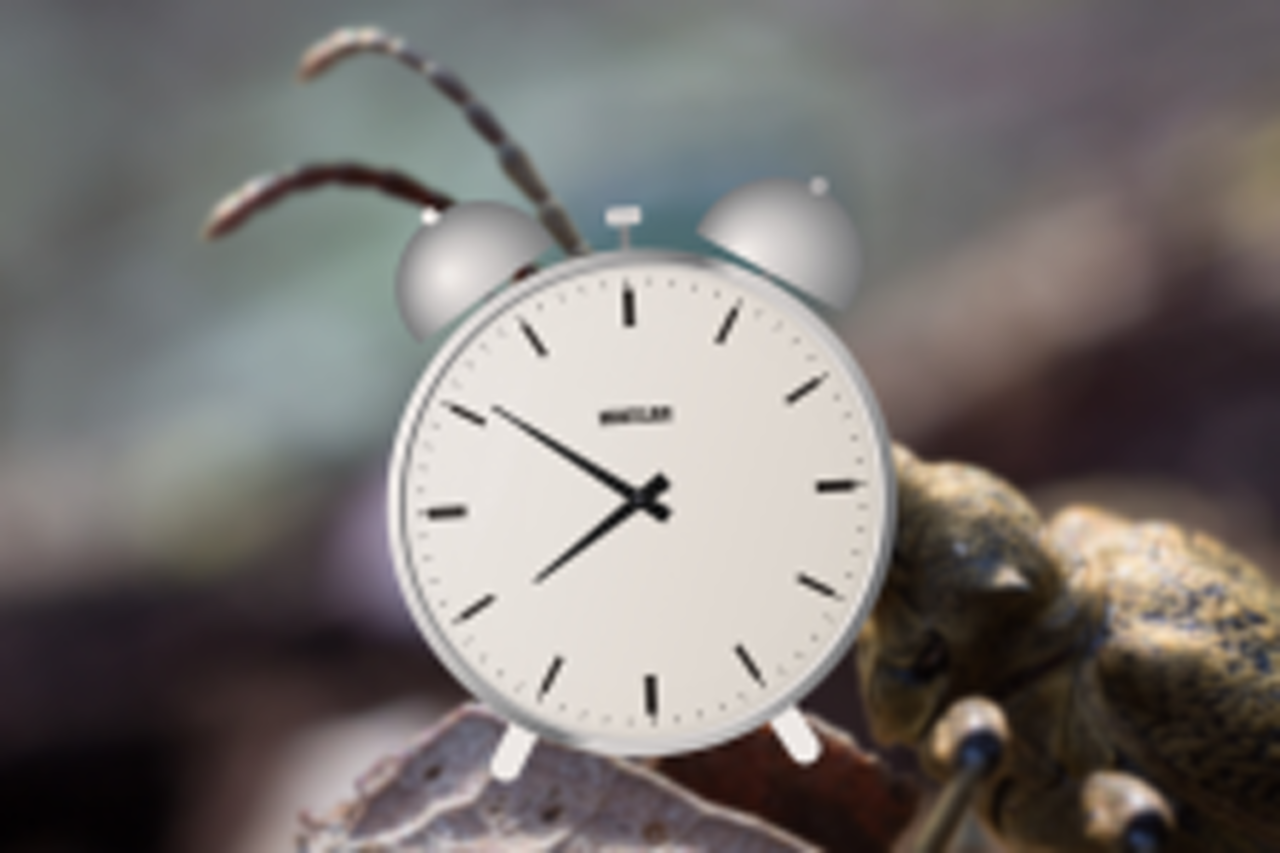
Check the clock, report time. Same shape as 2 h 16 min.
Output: 7 h 51 min
